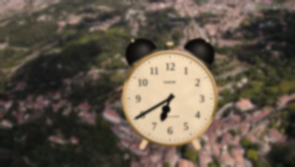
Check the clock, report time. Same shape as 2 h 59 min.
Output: 6 h 40 min
